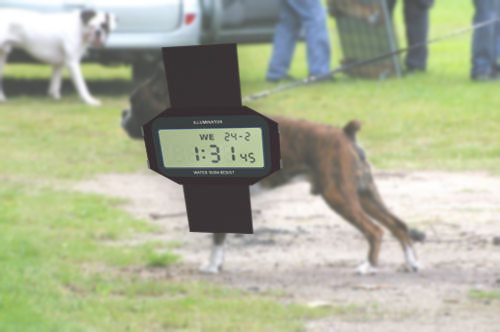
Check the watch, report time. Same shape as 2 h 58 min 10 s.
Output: 1 h 31 min 45 s
